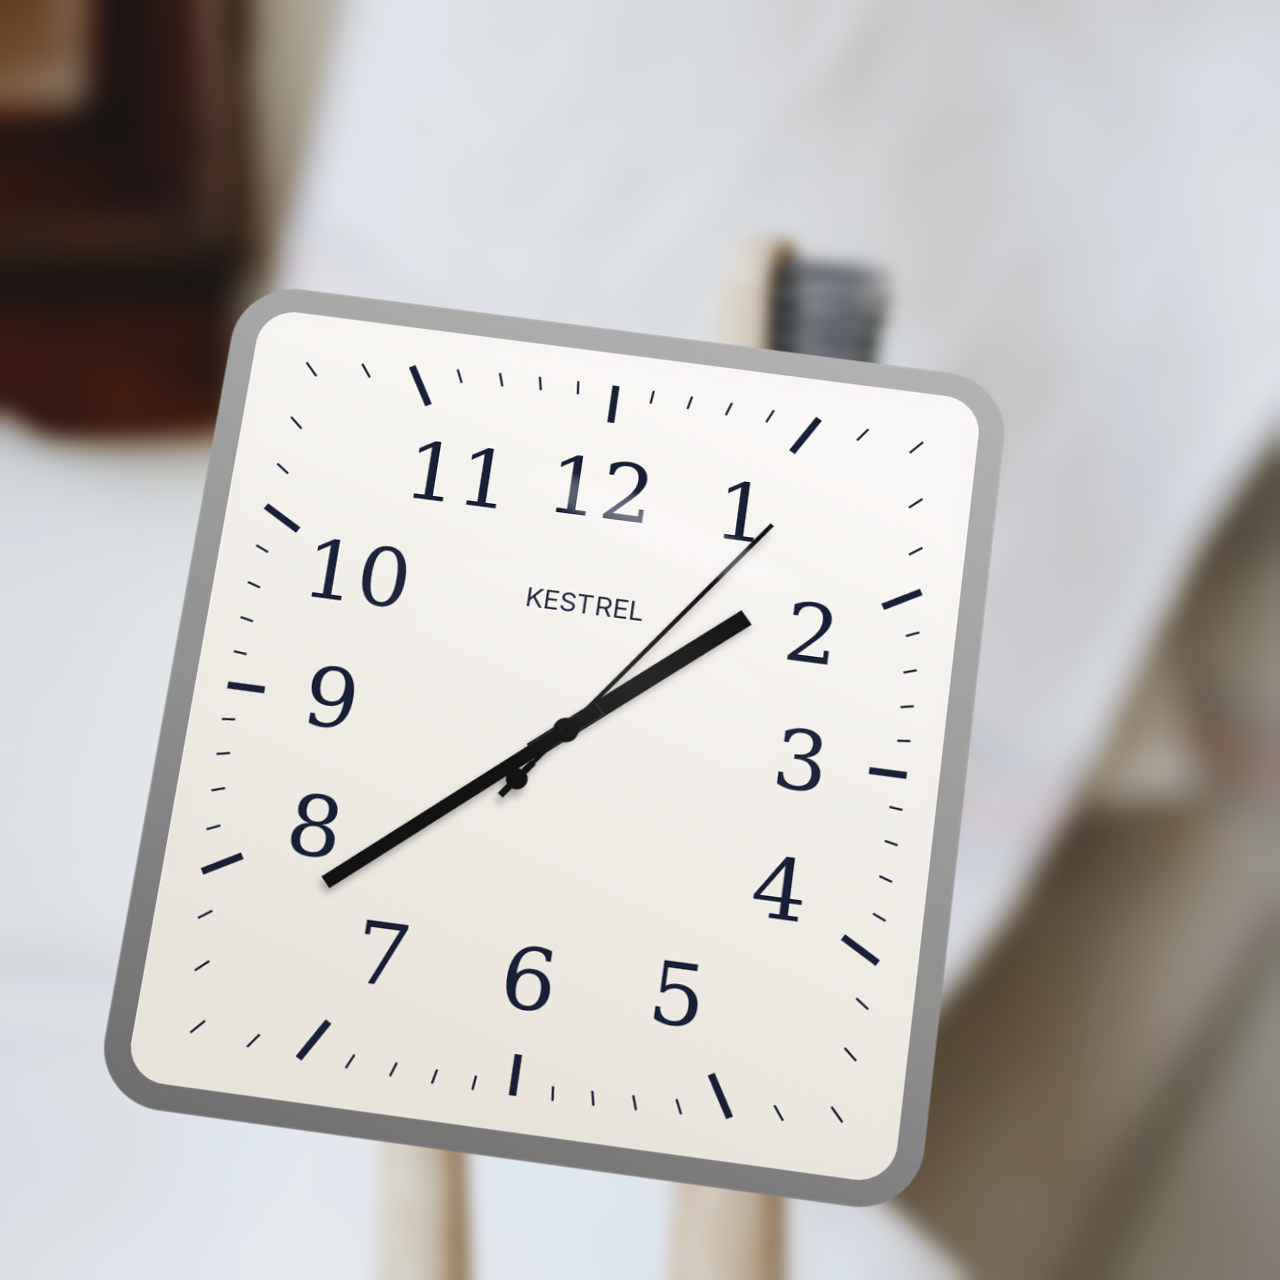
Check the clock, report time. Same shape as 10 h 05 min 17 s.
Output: 1 h 38 min 06 s
